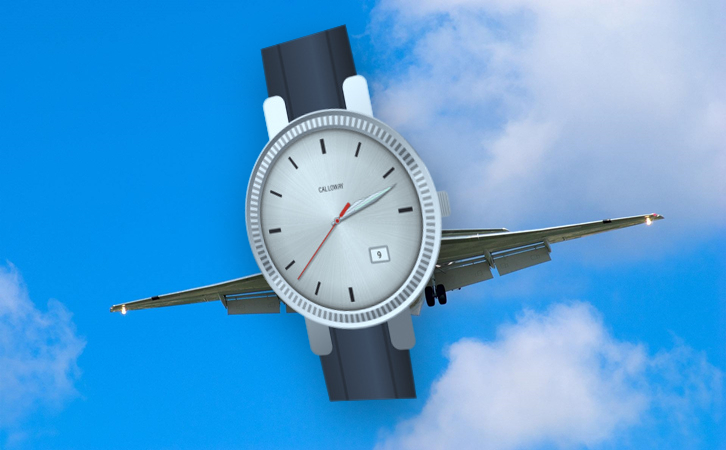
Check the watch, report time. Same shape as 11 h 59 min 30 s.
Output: 2 h 11 min 38 s
